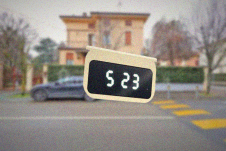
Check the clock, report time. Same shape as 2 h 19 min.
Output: 5 h 23 min
